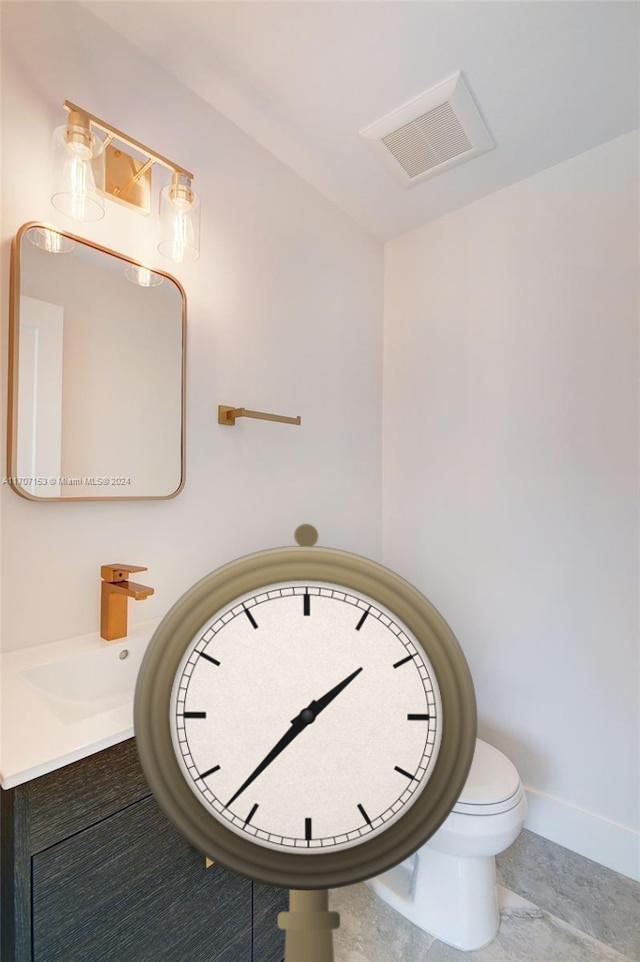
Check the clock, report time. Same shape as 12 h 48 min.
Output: 1 h 37 min
